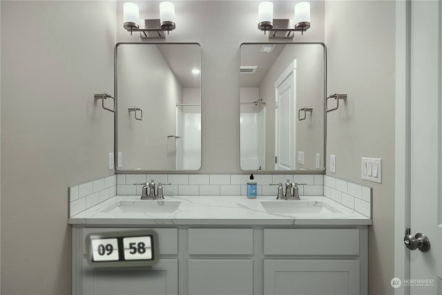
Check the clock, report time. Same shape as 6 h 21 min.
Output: 9 h 58 min
